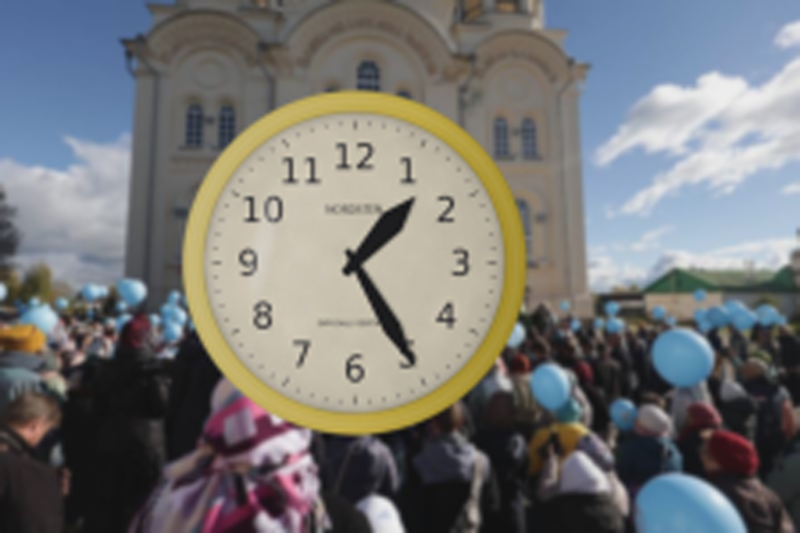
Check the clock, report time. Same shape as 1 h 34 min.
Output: 1 h 25 min
